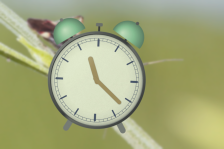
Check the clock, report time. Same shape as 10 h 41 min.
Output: 11 h 22 min
